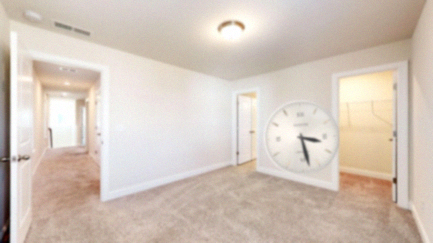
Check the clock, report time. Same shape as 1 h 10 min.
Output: 3 h 28 min
